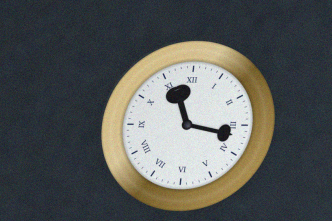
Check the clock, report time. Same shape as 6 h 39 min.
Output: 11 h 17 min
